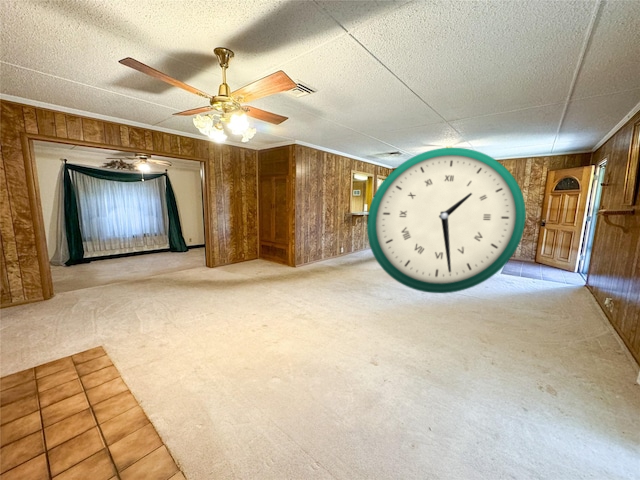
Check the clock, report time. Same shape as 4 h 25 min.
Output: 1 h 28 min
